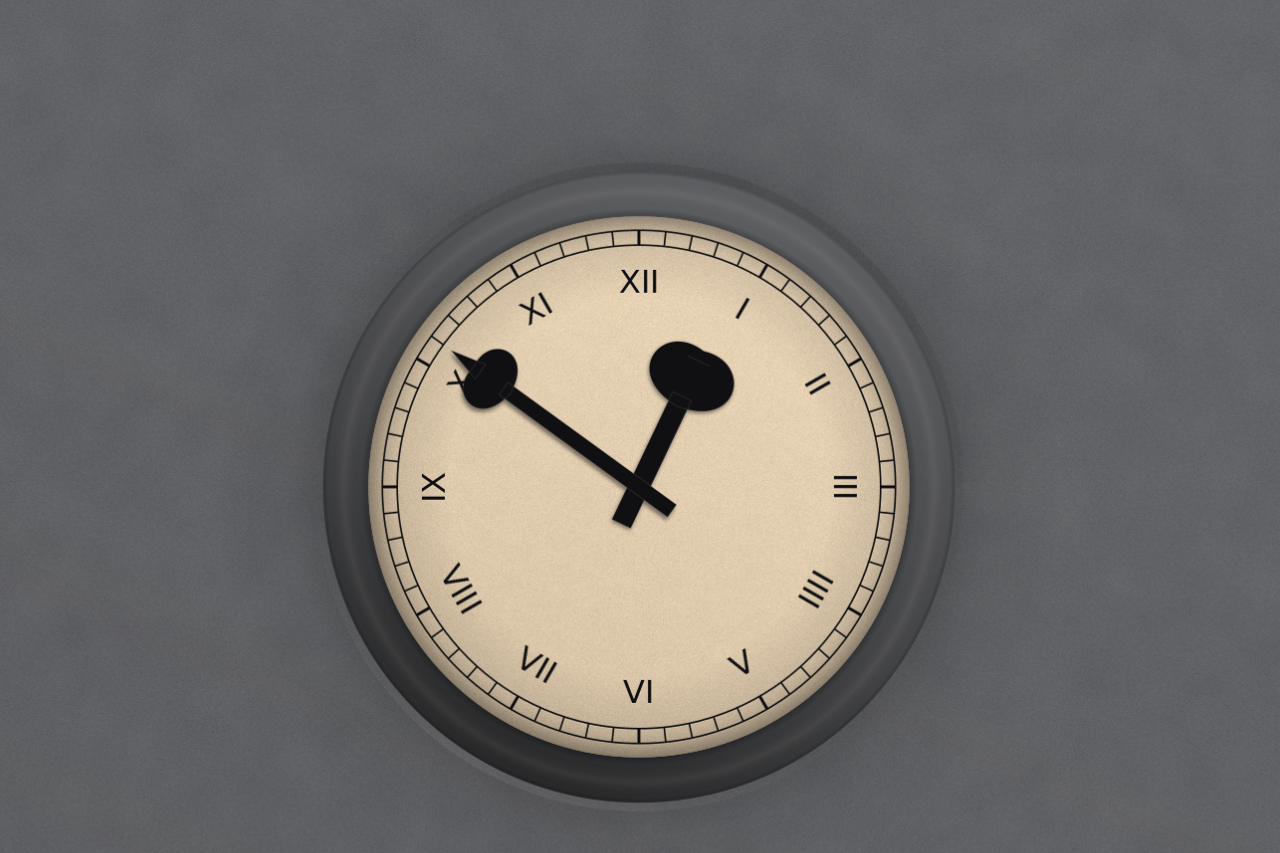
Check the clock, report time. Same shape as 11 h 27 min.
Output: 12 h 51 min
